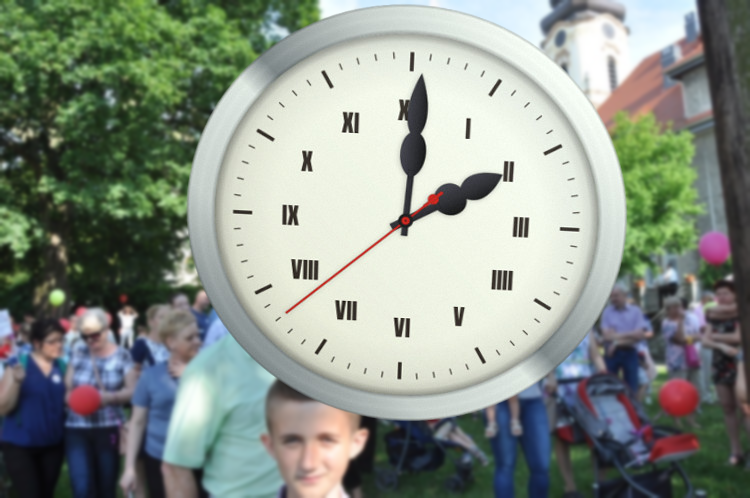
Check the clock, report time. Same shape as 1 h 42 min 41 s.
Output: 2 h 00 min 38 s
